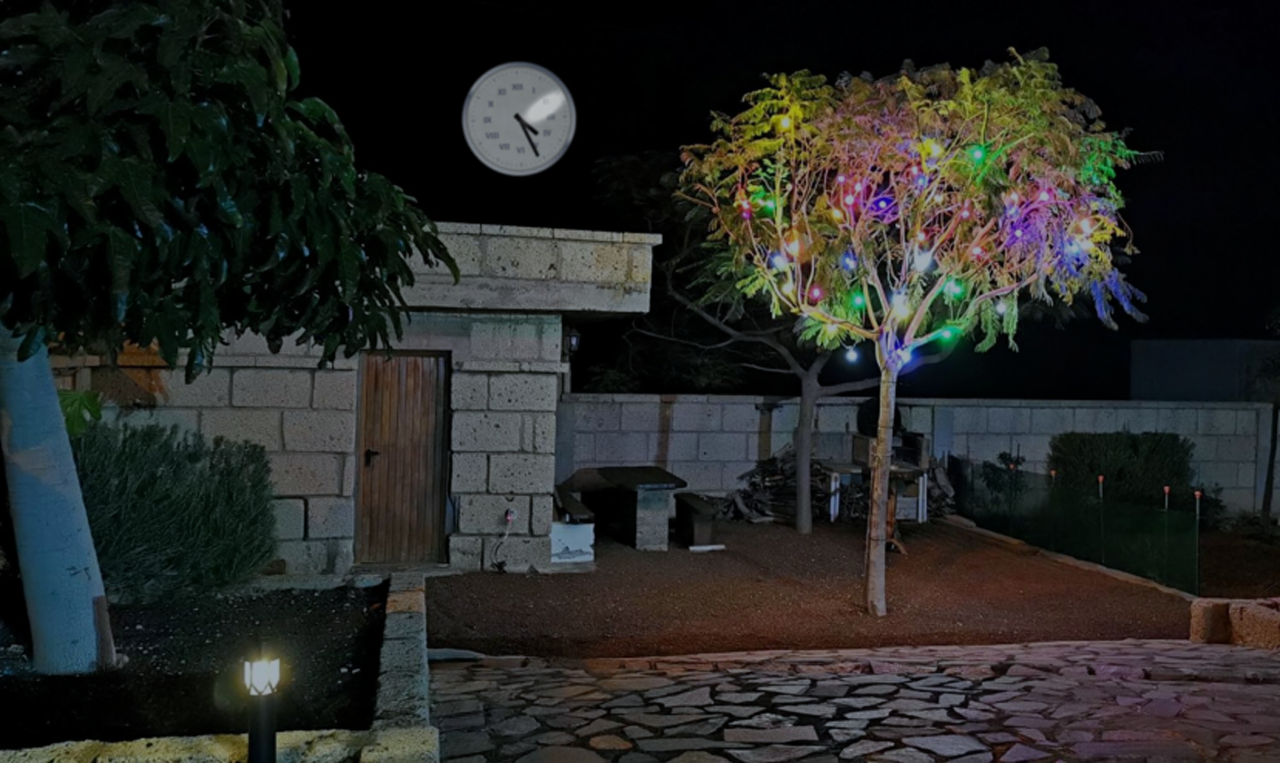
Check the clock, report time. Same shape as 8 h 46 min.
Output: 4 h 26 min
